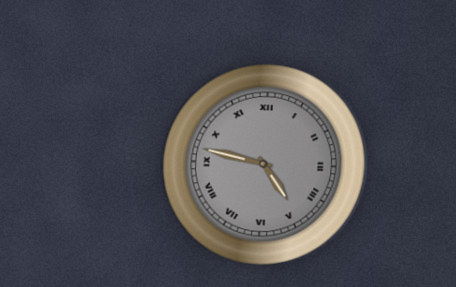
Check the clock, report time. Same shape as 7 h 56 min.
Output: 4 h 47 min
